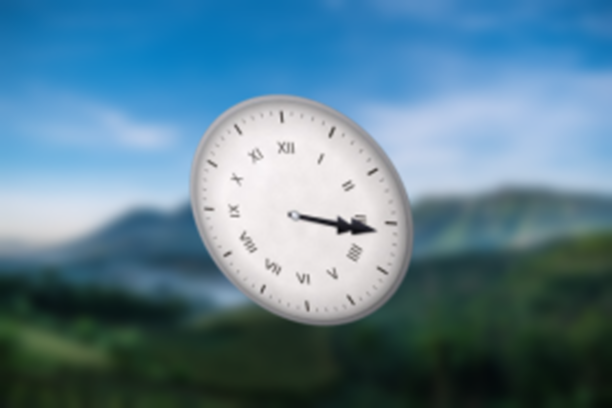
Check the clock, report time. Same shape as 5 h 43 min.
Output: 3 h 16 min
